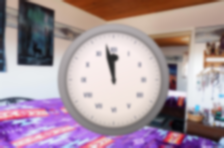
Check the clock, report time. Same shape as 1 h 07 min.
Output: 11 h 58 min
